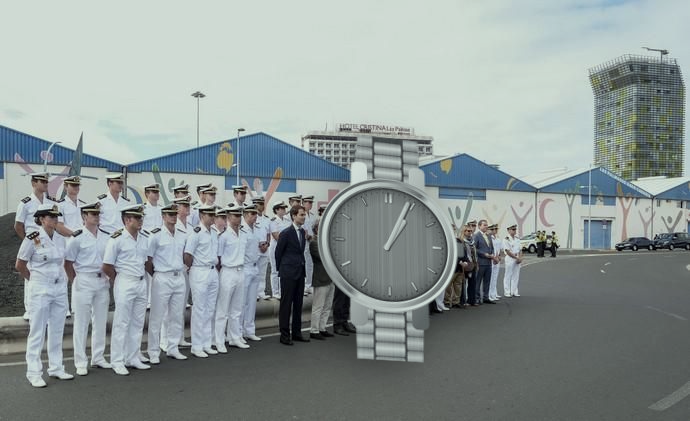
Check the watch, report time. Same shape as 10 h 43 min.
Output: 1 h 04 min
